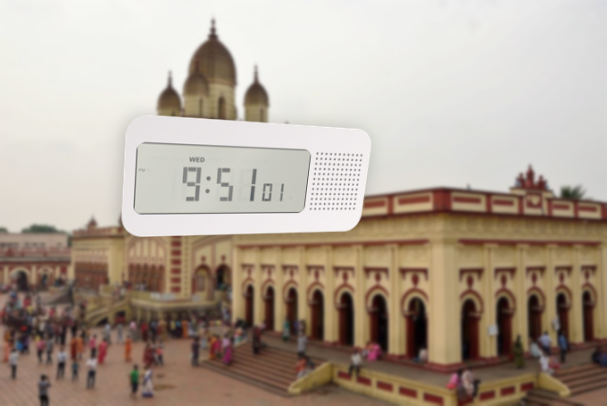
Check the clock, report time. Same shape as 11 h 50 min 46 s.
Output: 9 h 51 min 01 s
